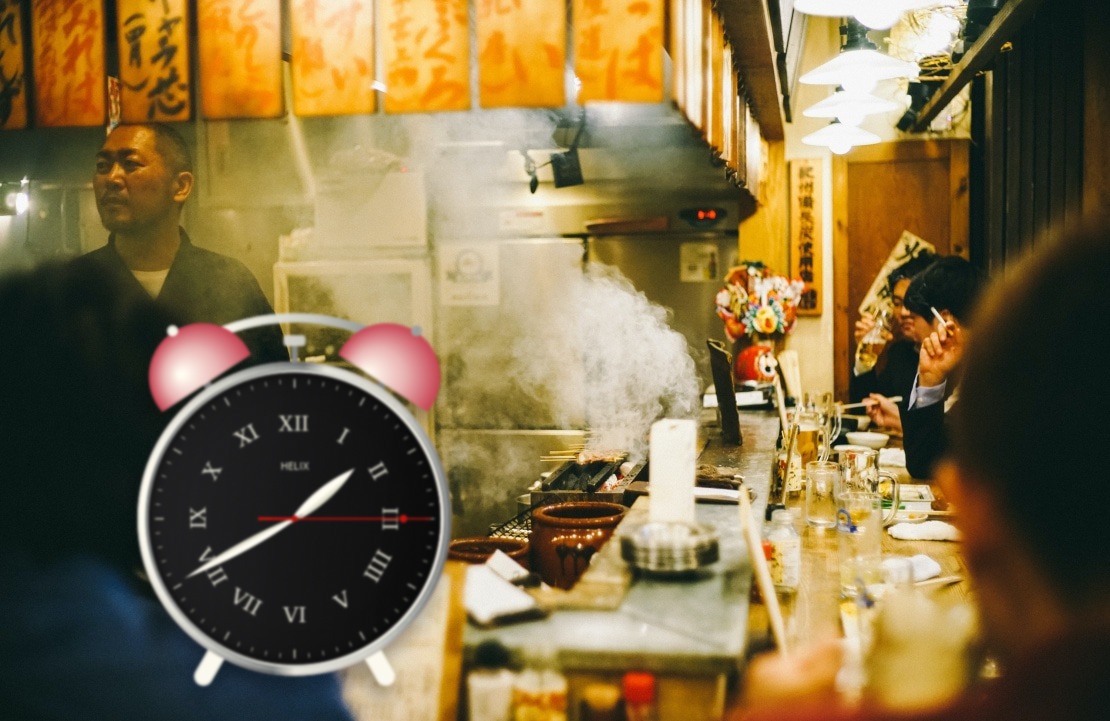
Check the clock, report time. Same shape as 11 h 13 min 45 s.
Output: 1 h 40 min 15 s
